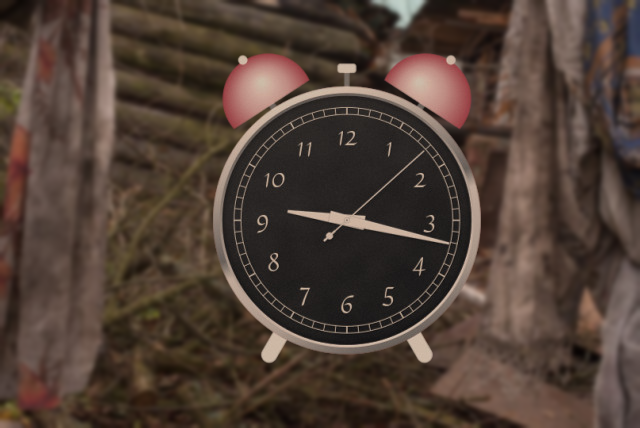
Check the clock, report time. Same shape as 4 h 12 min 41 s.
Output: 9 h 17 min 08 s
